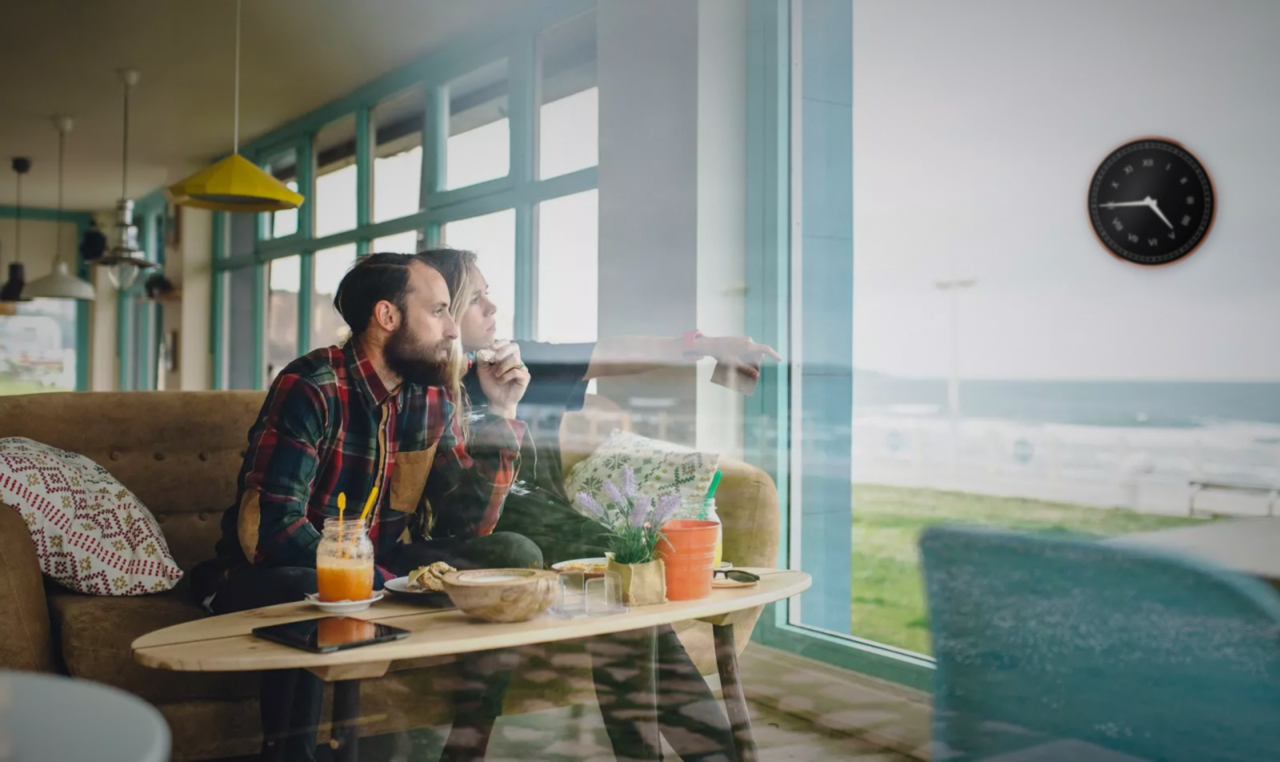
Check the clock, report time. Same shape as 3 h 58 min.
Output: 4 h 45 min
